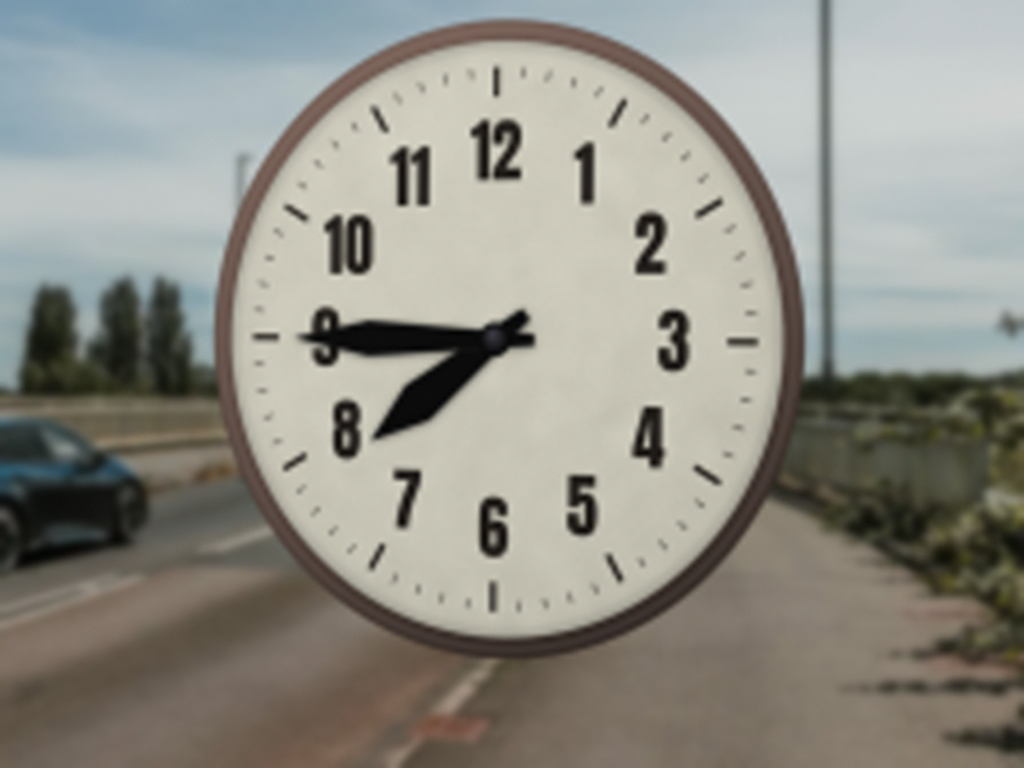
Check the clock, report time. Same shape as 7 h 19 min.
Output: 7 h 45 min
